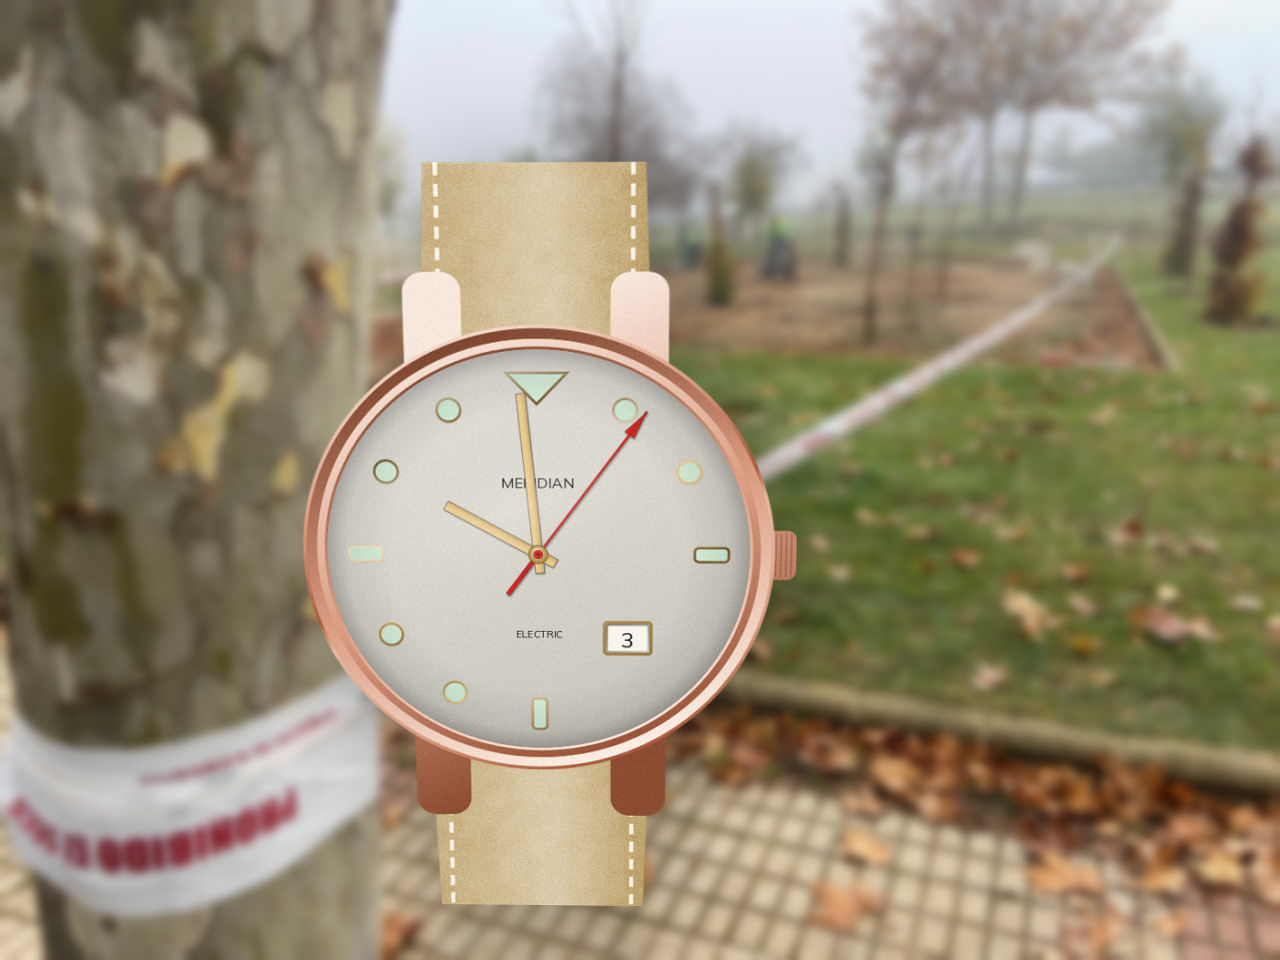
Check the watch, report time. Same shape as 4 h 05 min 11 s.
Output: 9 h 59 min 06 s
